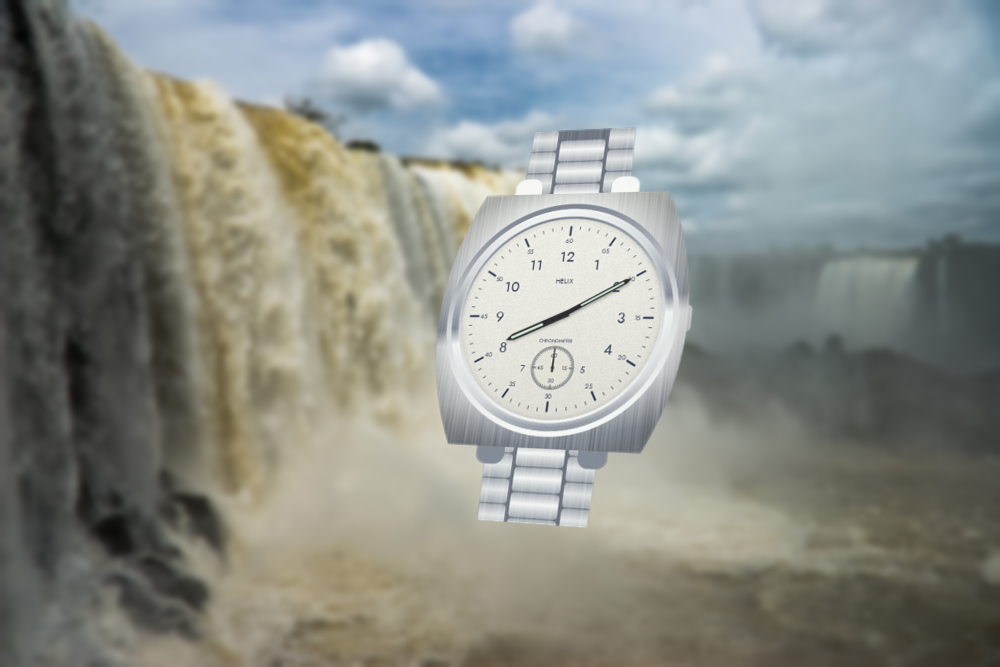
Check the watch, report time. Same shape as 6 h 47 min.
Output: 8 h 10 min
